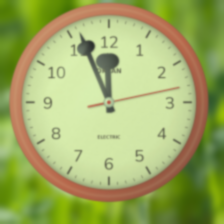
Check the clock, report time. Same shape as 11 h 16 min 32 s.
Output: 11 h 56 min 13 s
